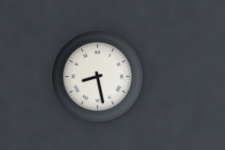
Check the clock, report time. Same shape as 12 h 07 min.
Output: 8 h 28 min
